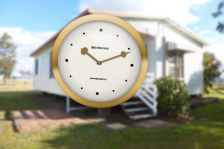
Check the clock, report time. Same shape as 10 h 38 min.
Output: 10 h 11 min
